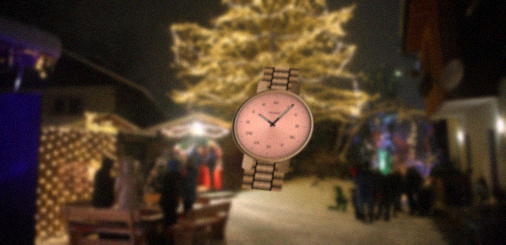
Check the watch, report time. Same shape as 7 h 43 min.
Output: 10 h 06 min
